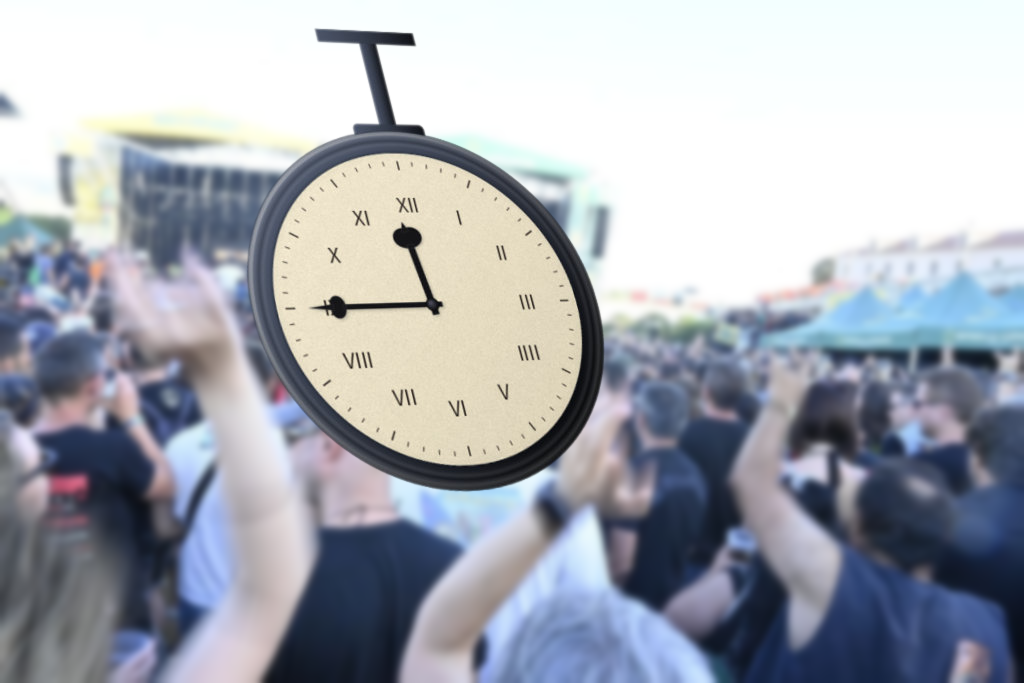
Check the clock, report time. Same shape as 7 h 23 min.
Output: 11 h 45 min
